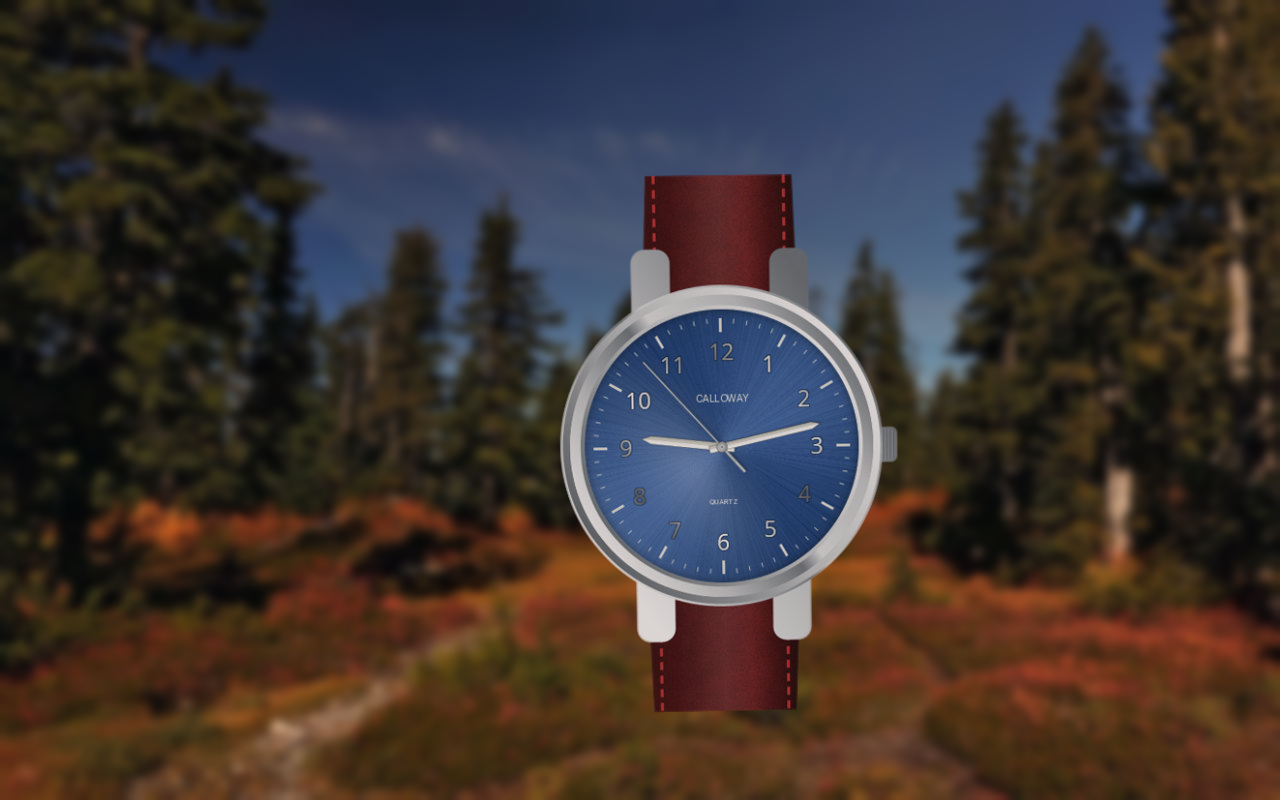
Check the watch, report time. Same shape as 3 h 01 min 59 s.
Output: 9 h 12 min 53 s
